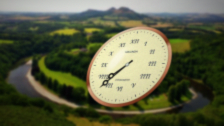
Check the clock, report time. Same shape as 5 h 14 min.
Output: 7 h 37 min
